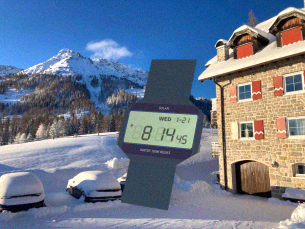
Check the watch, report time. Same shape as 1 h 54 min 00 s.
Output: 8 h 14 min 45 s
